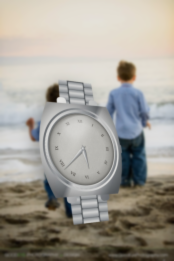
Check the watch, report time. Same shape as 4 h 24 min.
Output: 5 h 38 min
